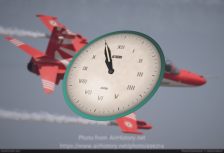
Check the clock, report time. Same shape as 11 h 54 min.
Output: 10 h 55 min
